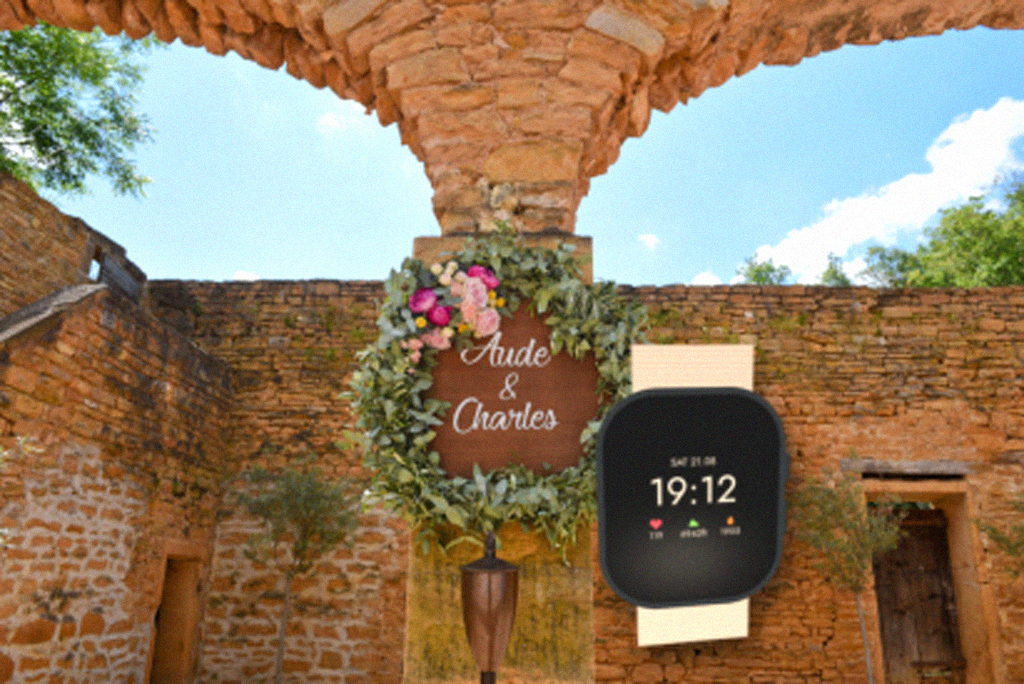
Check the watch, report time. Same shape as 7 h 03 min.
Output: 19 h 12 min
